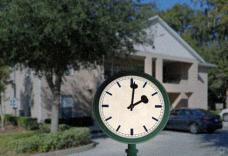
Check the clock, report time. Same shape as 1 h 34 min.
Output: 2 h 01 min
